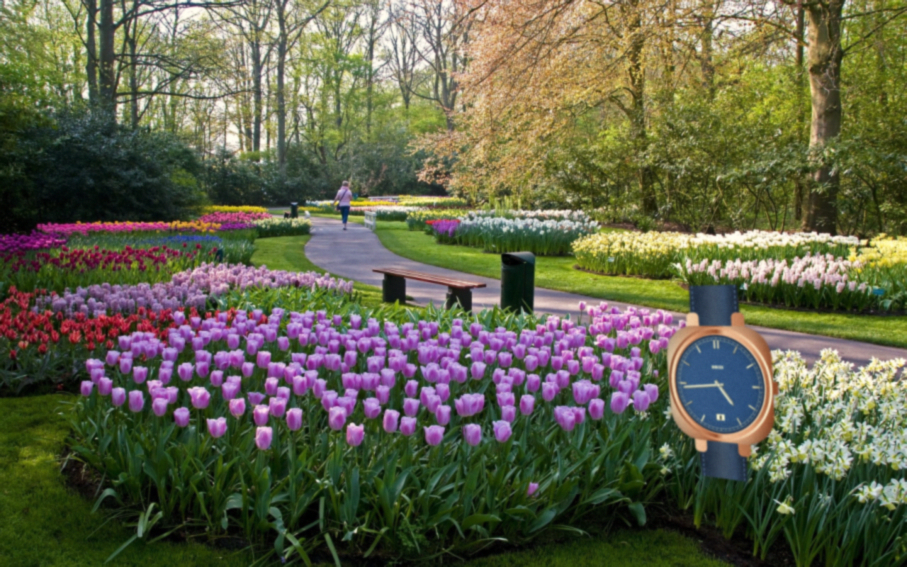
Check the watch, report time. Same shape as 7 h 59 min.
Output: 4 h 44 min
